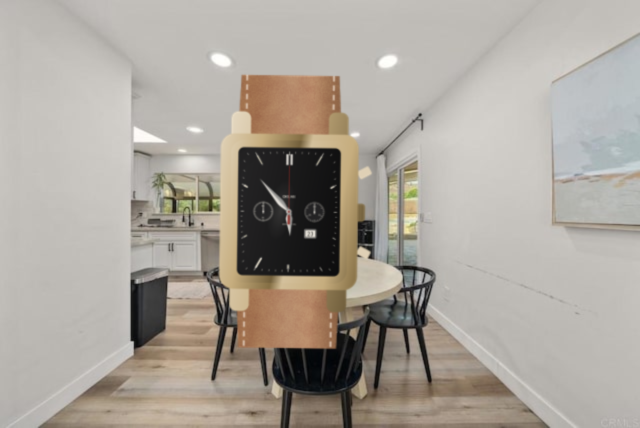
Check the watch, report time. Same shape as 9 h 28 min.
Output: 5 h 53 min
